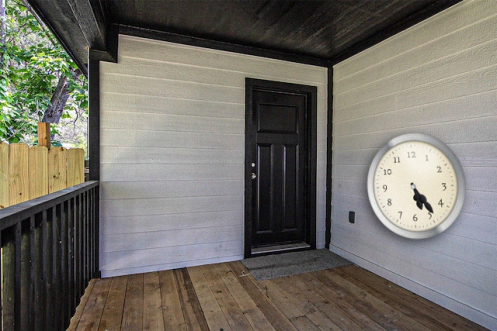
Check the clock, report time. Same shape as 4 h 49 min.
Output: 5 h 24 min
